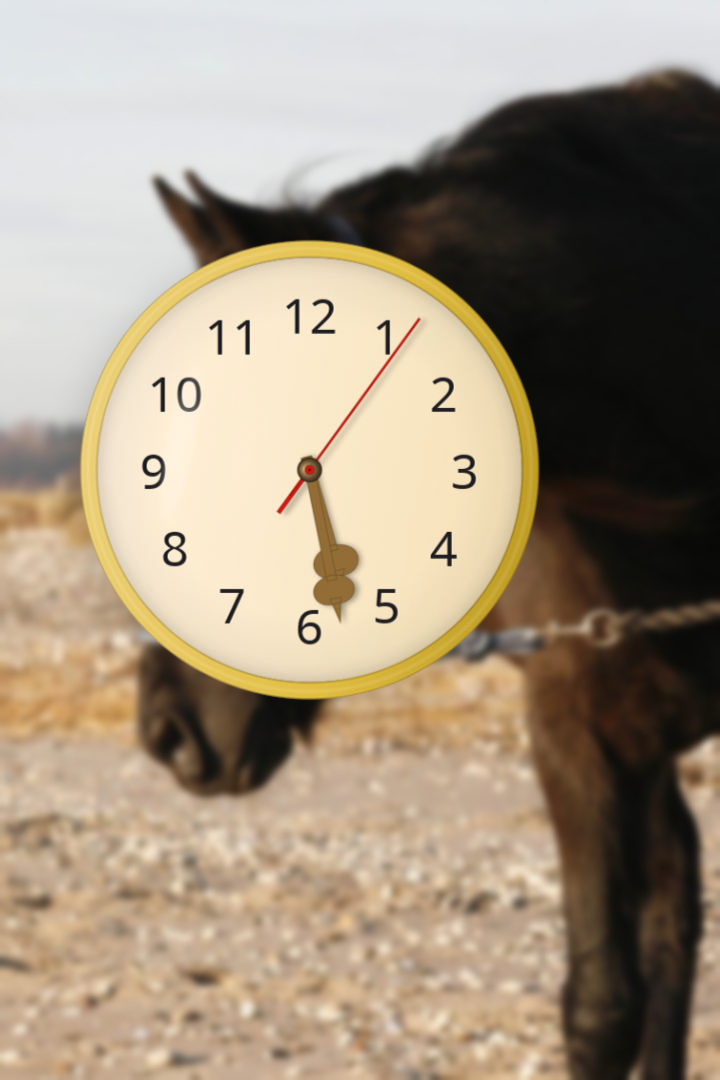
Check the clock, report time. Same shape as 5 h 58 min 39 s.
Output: 5 h 28 min 06 s
